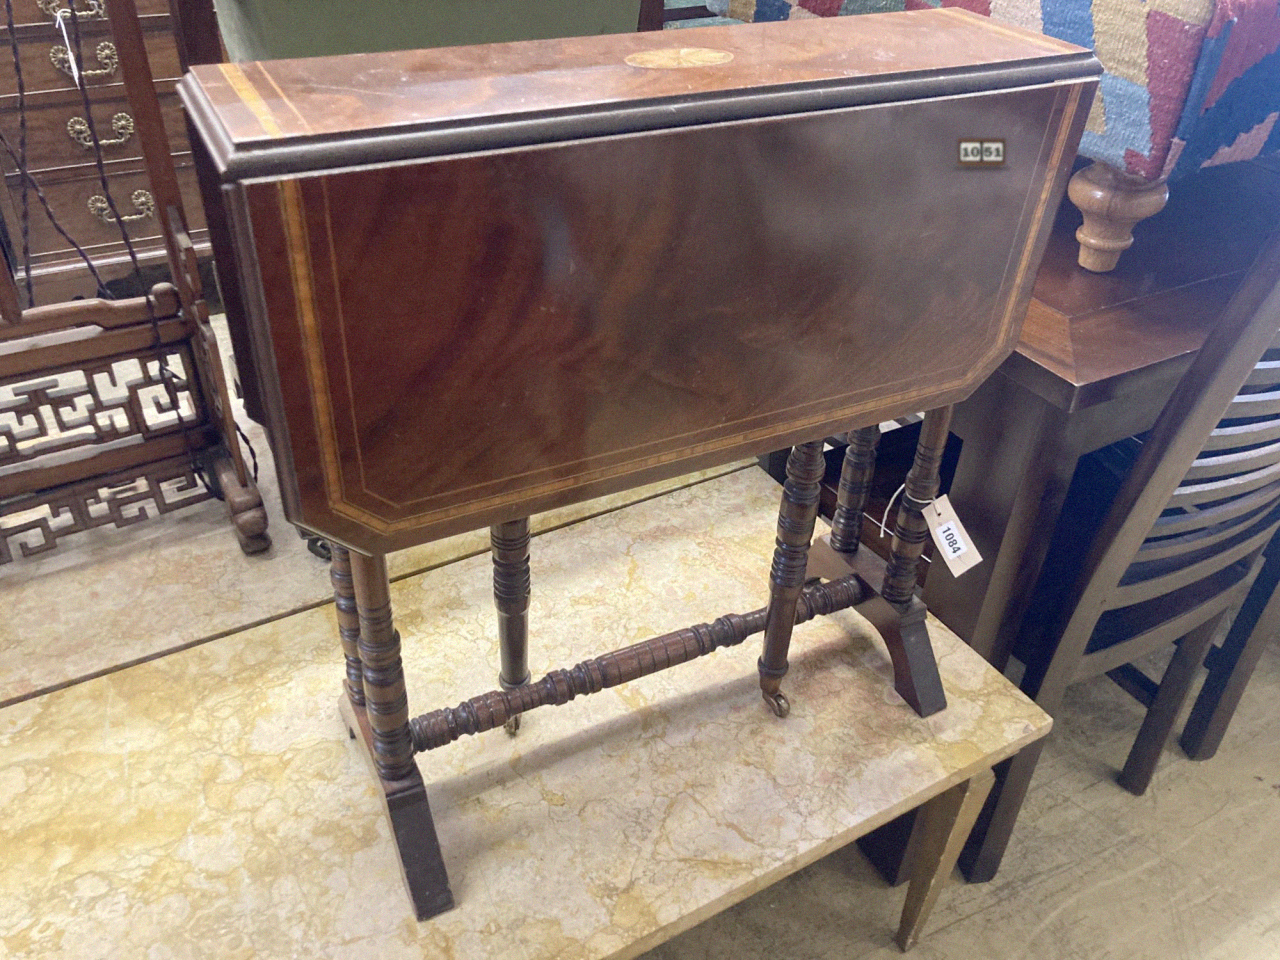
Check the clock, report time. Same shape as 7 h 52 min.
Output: 10 h 51 min
